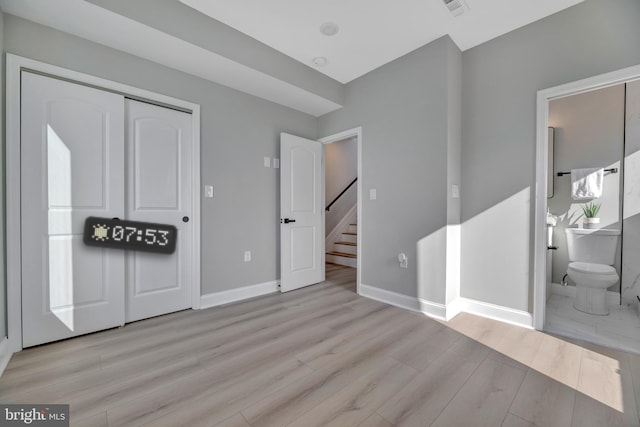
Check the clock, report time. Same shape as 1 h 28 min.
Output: 7 h 53 min
